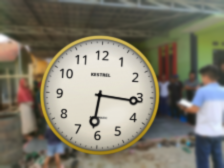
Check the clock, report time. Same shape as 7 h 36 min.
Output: 6 h 16 min
